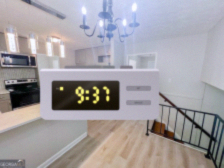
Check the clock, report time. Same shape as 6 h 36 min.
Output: 9 h 37 min
